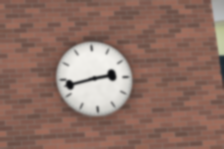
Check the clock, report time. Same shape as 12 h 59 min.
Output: 2 h 43 min
